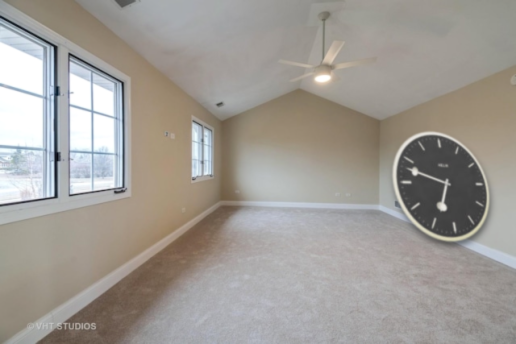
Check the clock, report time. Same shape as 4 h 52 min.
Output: 6 h 48 min
